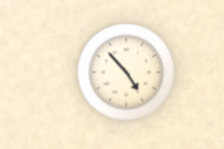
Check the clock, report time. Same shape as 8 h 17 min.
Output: 4 h 53 min
